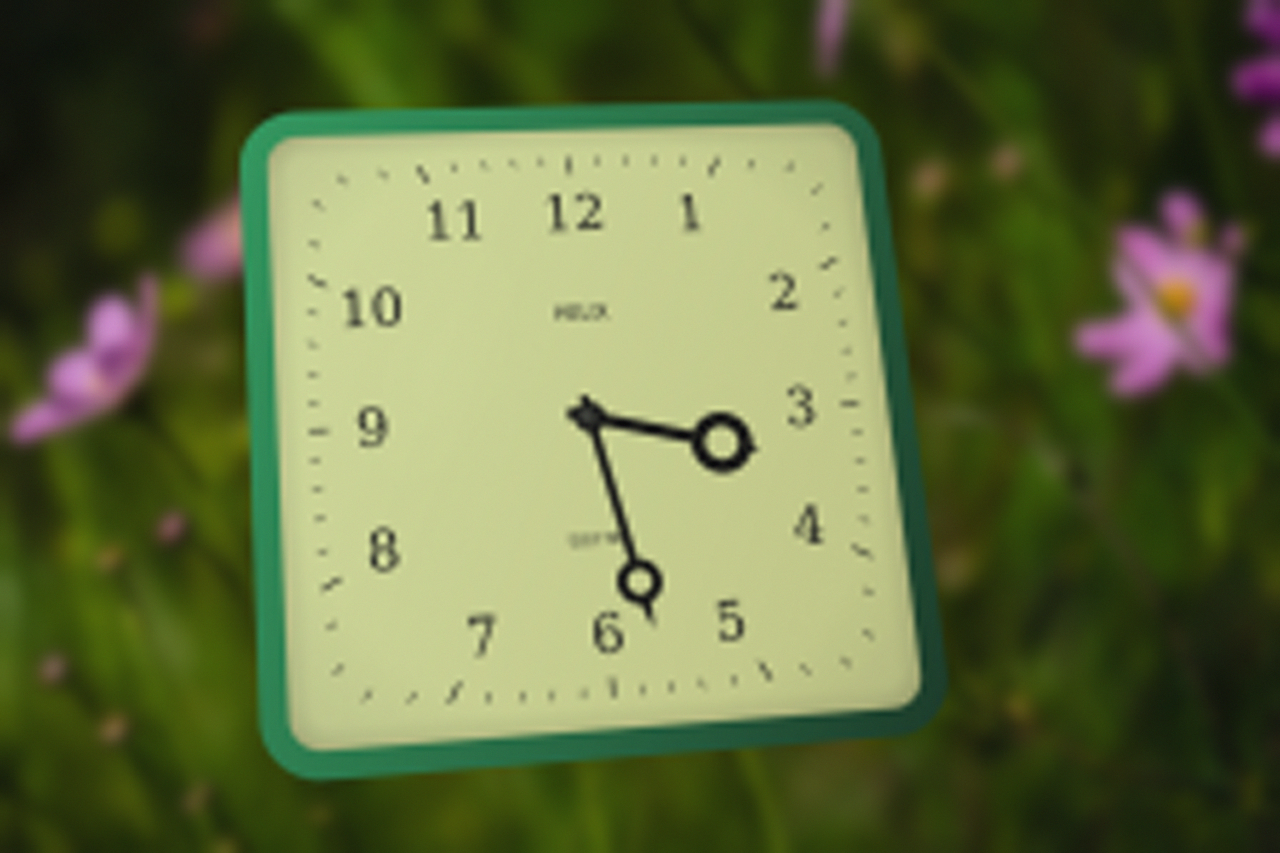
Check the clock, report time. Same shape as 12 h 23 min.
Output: 3 h 28 min
